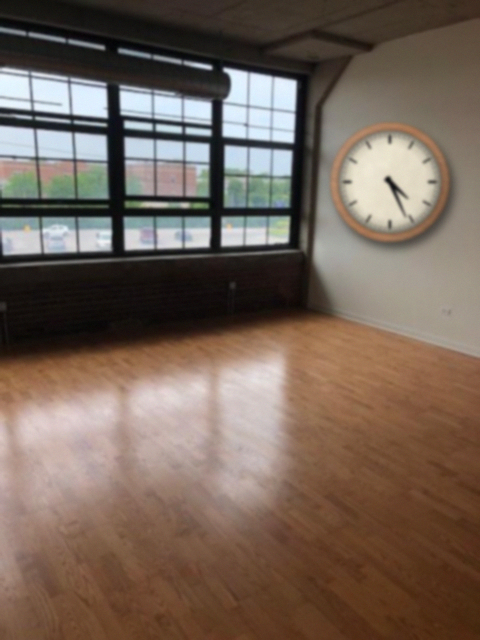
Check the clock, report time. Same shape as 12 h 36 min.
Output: 4 h 26 min
